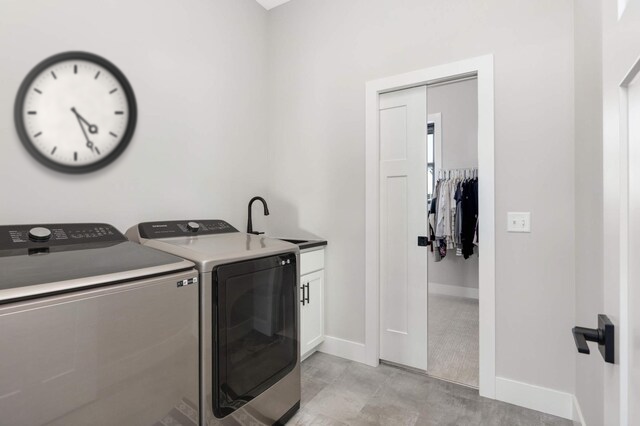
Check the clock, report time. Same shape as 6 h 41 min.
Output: 4 h 26 min
